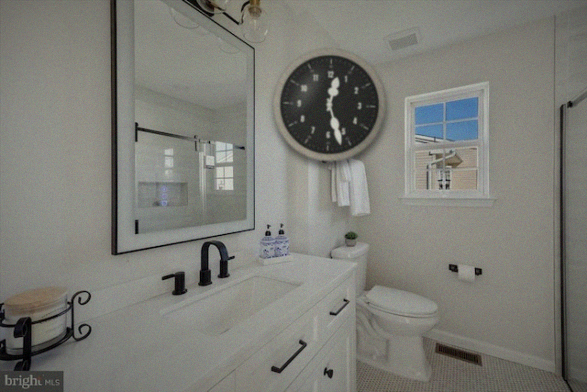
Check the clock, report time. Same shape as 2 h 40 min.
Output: 12 h 27 min
